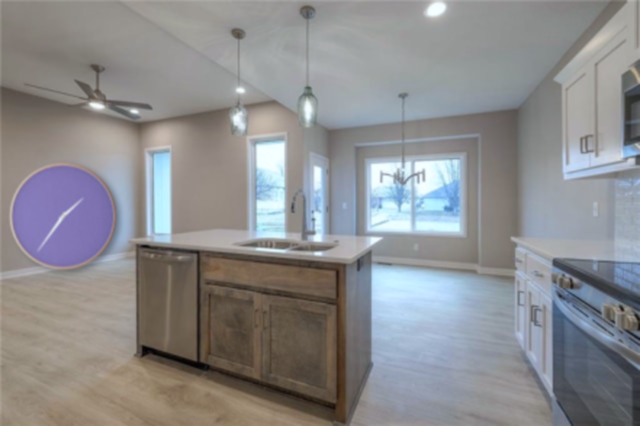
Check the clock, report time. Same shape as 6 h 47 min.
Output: 1 h 36 min
